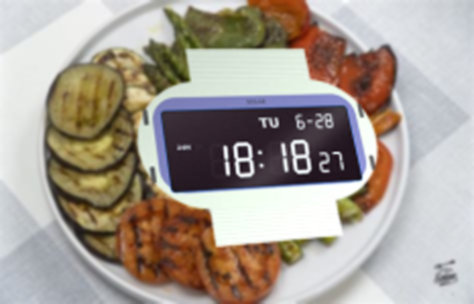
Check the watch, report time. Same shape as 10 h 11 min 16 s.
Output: 18 h 18 min 27 s
